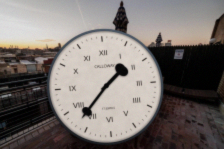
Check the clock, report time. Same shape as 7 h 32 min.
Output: 1 h 37 min
